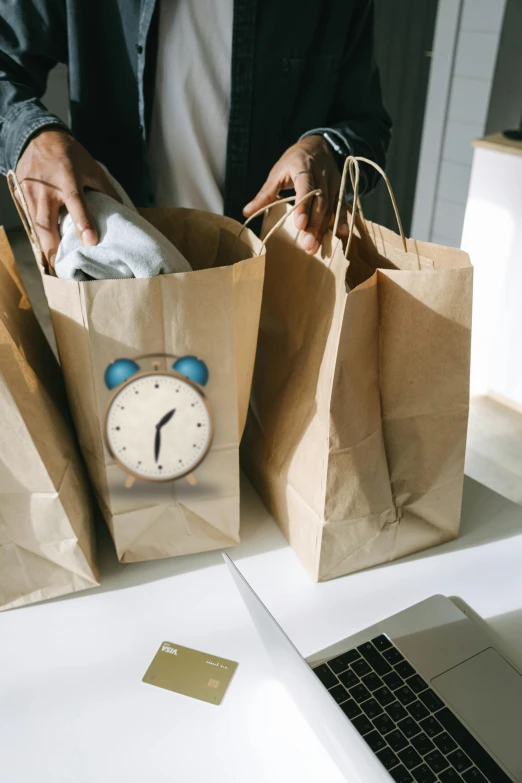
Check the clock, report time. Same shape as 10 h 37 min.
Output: 1 h 31 min
